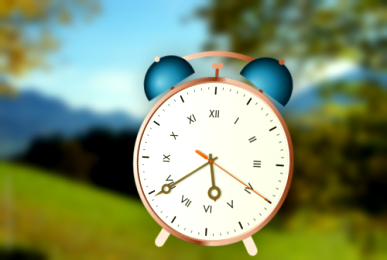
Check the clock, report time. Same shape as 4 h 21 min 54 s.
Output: 5 h 39 min 20 s
